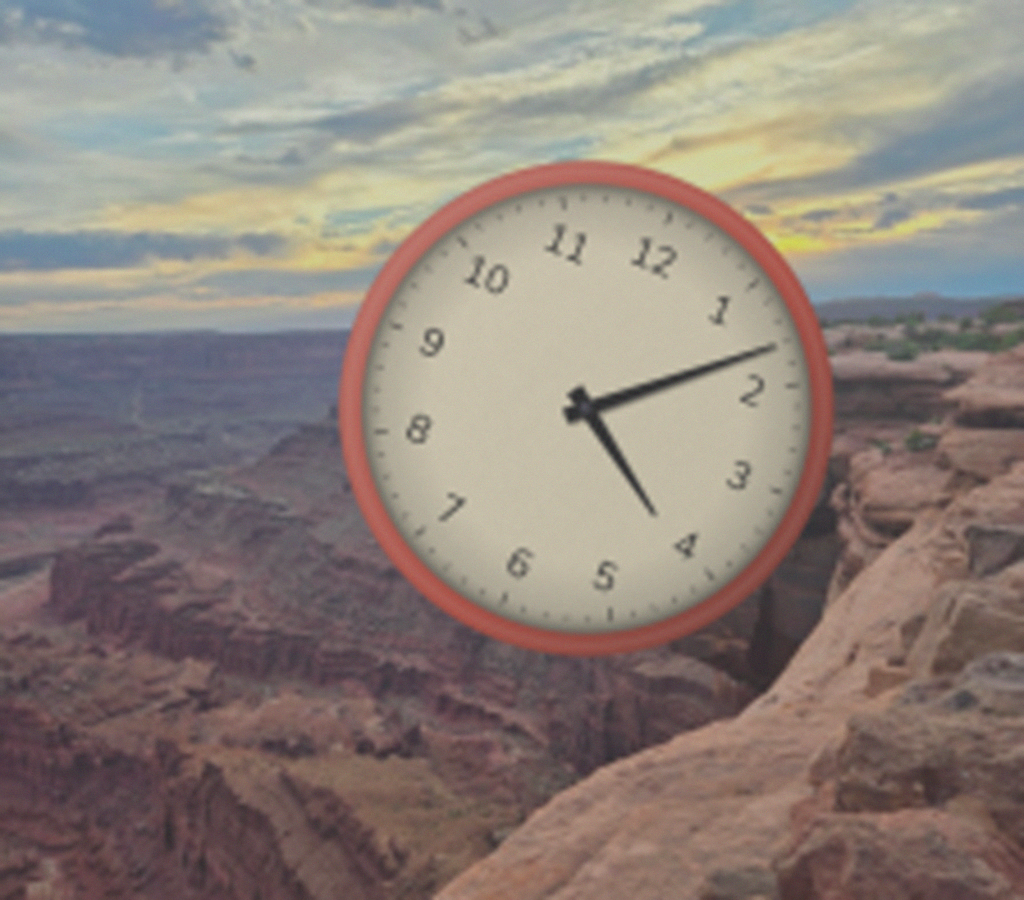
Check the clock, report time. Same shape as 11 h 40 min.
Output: 4 h 08 min
